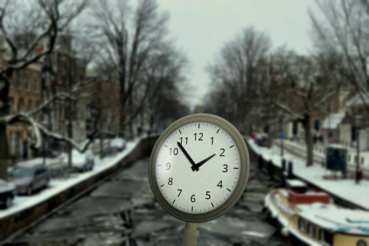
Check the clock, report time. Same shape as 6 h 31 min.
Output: 1 h 53 min
